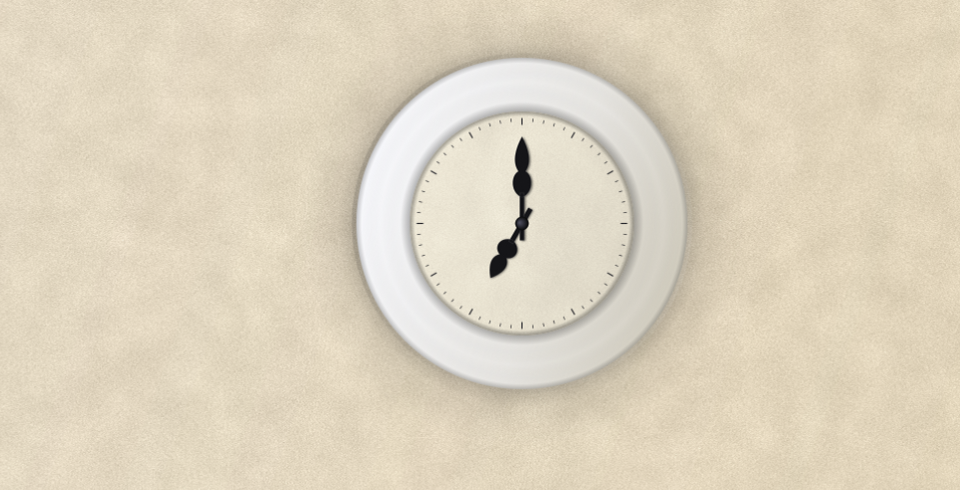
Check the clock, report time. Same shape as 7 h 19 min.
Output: 7 h 00 min
